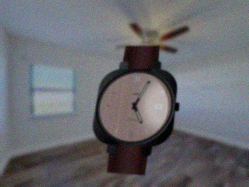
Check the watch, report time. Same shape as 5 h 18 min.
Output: 5 h 04 min
